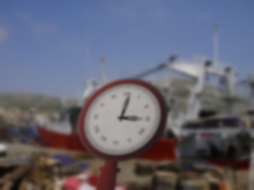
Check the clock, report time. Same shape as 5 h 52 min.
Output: 3 h 01 min
